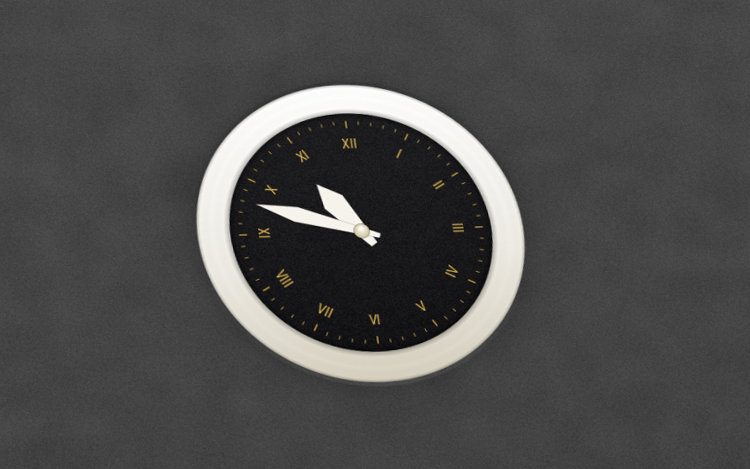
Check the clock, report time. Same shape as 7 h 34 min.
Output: 10 h 48 min
